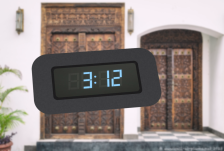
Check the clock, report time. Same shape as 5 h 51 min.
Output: 3 h 12 min
